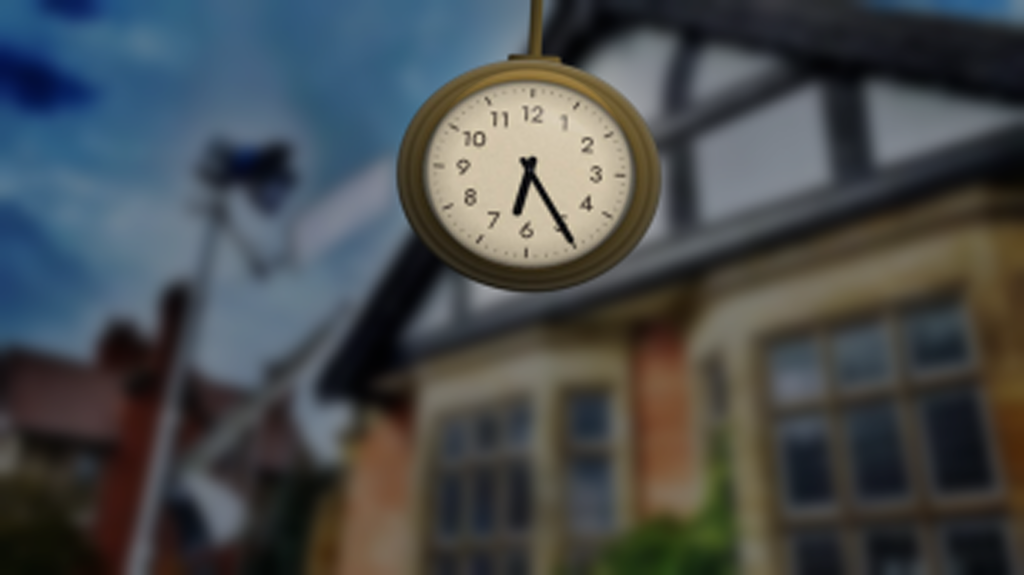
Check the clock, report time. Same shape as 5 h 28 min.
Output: 6 h 25 min
